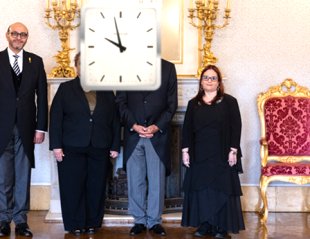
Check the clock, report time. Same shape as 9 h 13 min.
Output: 9 h 58 min
